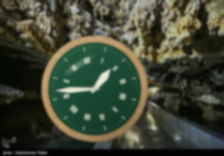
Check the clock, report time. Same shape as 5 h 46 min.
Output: 1 h 47 min
